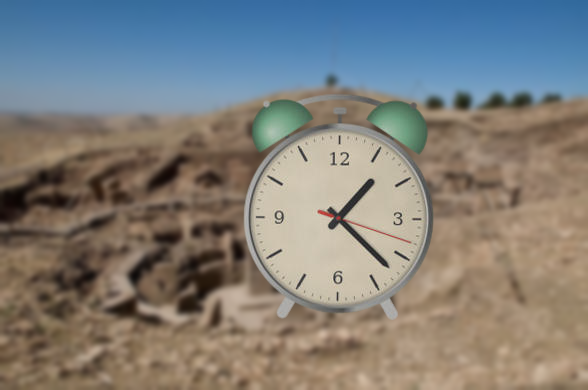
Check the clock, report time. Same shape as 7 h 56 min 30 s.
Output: 1 h 22 min 18 s
